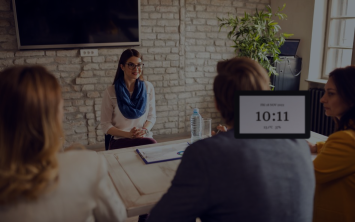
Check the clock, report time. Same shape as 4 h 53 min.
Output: 10 h 11 min
